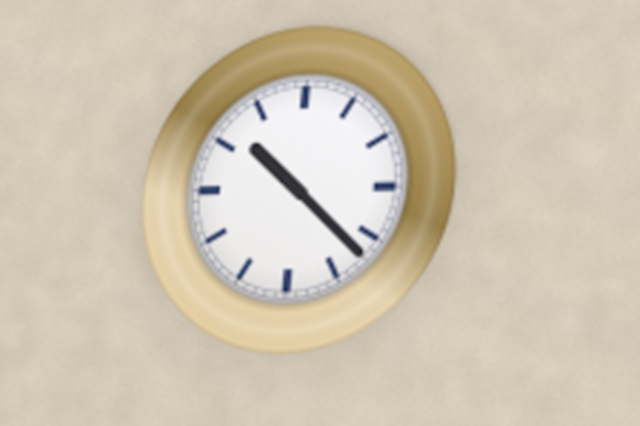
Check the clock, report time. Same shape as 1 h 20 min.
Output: 10 h 22 min
